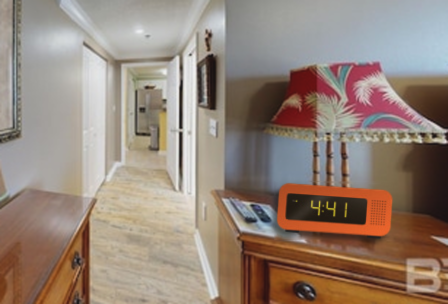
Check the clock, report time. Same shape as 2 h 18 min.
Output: 4 h 41 min
